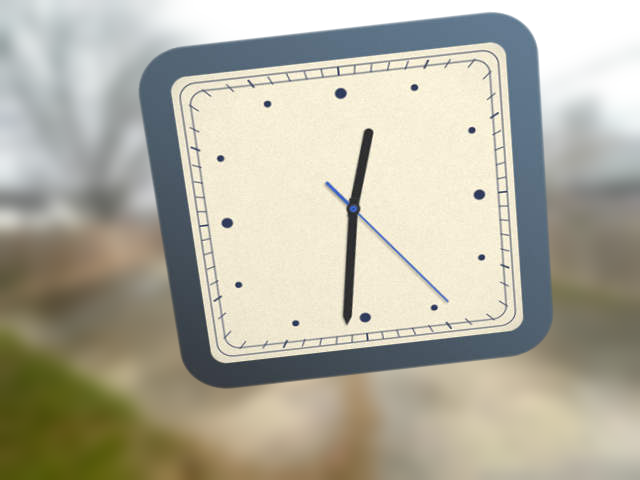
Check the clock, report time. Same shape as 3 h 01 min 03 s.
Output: 12 h 31 min 24 s
